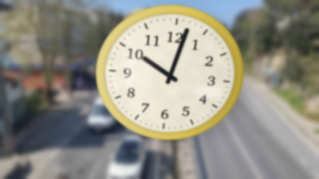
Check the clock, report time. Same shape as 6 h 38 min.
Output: 10 h 02 min
